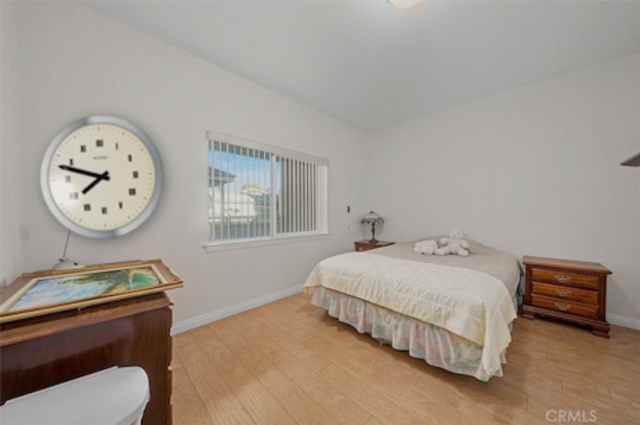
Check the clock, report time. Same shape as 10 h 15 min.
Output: 7 h 48 min
